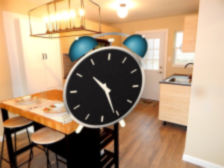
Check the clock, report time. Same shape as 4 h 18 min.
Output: 10 h 26 min
